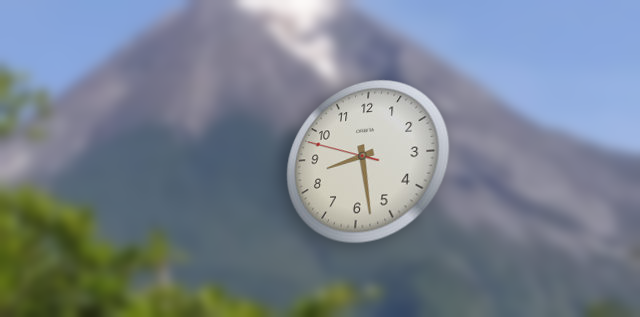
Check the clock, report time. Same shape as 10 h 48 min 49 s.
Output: 8 h 27 min 48 s
